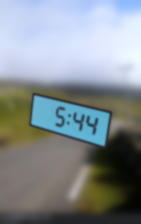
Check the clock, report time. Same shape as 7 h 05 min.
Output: 5 h 44 min
